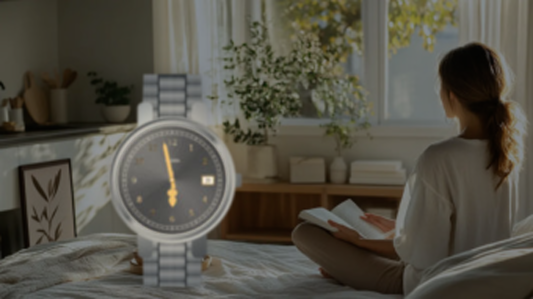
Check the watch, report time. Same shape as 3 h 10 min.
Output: 5 h 58 min
